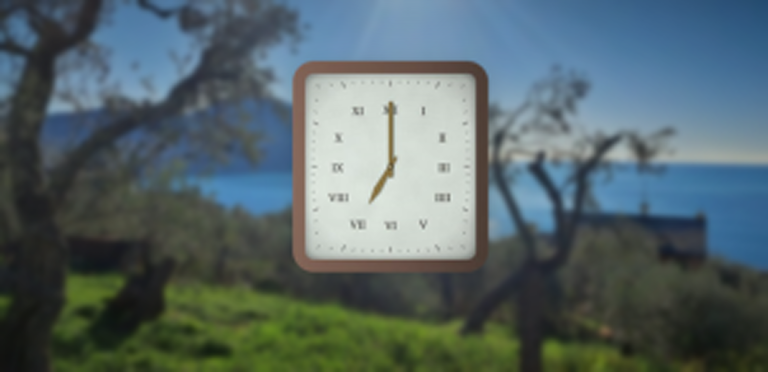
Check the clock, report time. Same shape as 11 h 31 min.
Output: 7 h 00 min
